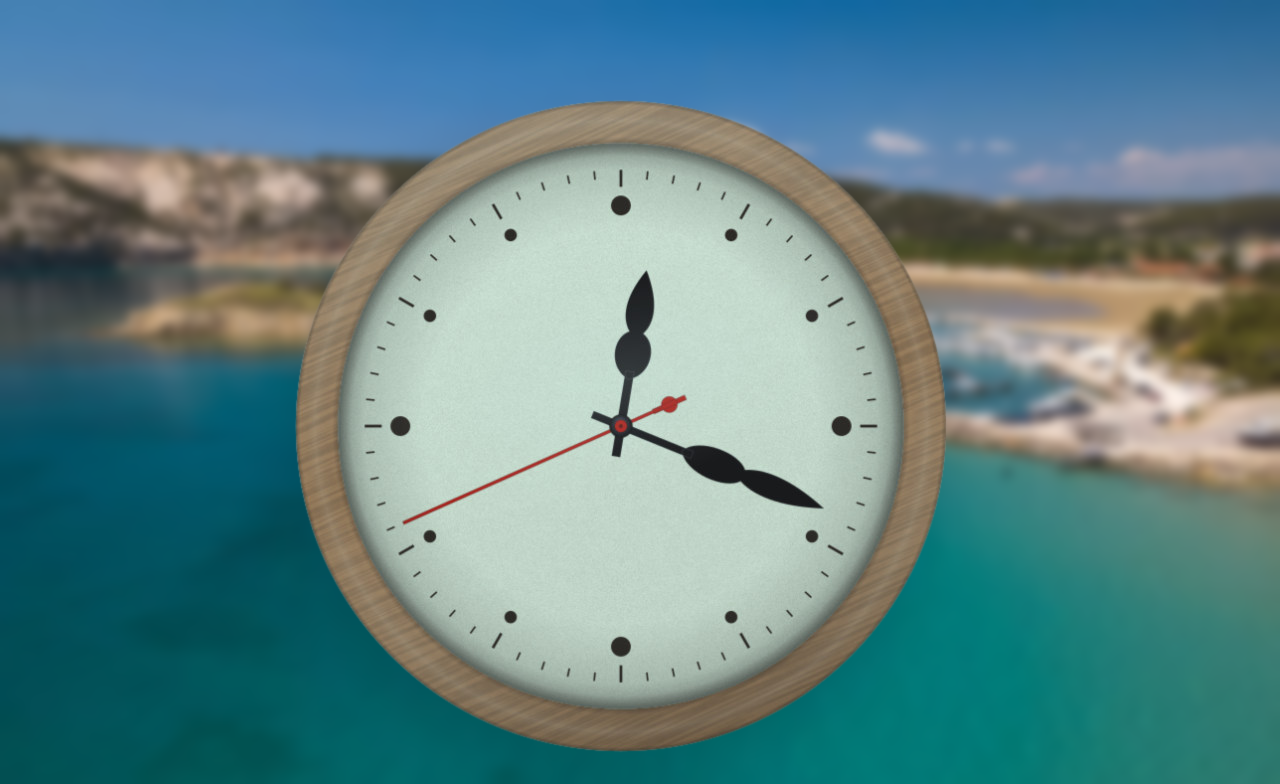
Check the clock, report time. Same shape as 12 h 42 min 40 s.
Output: 12 h 18 min 41 s
